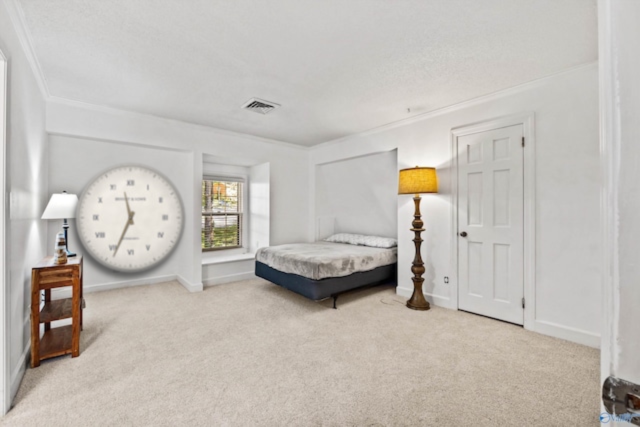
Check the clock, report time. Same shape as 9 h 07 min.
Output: 11 h 34 min
